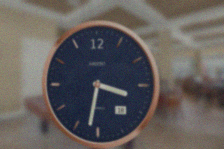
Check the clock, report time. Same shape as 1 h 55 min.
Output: 3 h 32 min
